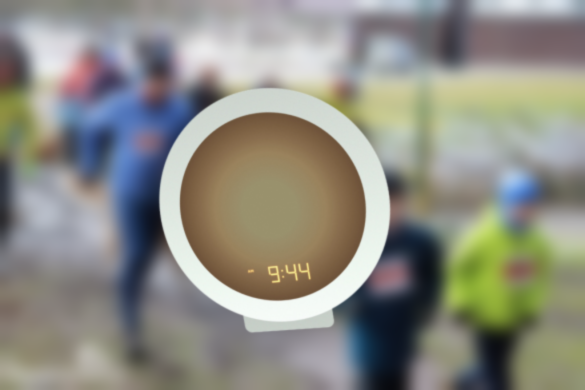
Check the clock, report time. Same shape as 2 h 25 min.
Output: 9 h 44 min
